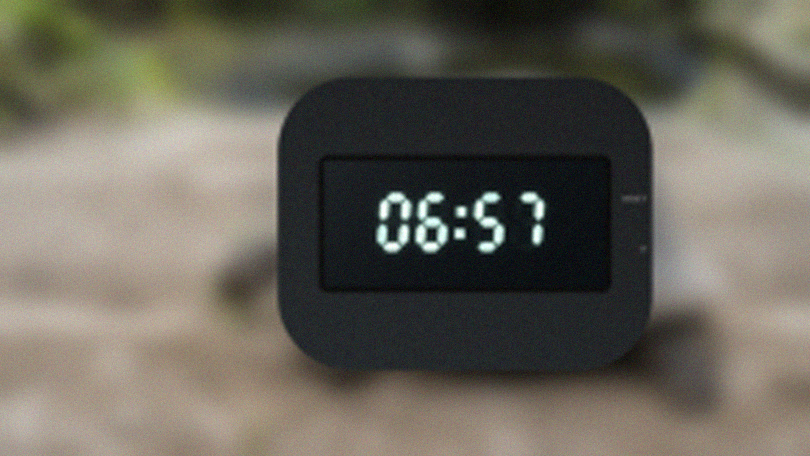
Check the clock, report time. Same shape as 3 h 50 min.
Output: 6 h 57 min
